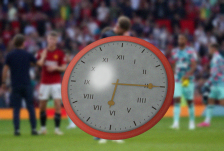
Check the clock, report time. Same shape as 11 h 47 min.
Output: 6 h 15 min
